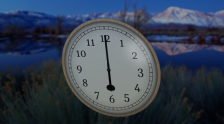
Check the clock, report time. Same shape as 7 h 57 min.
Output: 6 h 00 min
